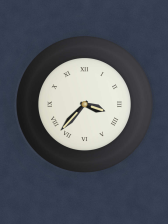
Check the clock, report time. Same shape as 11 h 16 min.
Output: 3 h 37 min
